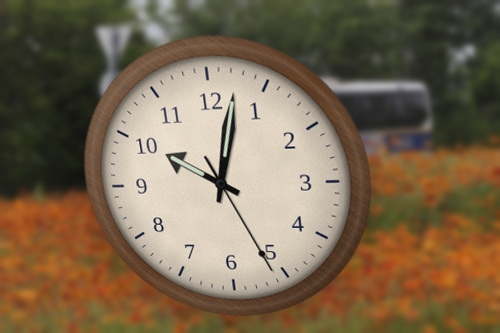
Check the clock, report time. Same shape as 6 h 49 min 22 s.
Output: 10 h 02 min 26 s
